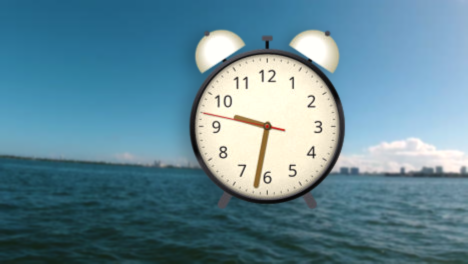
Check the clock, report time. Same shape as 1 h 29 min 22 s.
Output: 9 h 31 min 47 s
